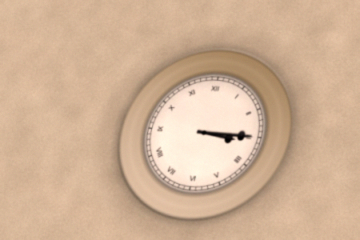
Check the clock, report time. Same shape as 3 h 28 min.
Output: 3 h 15 min
